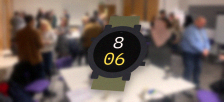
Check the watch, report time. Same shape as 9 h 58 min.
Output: 8 h 06 min
